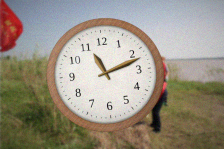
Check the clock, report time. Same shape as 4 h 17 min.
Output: 11 h 12 min
